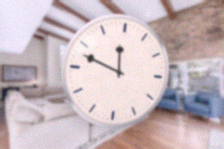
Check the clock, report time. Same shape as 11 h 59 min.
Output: 11 h 48 min
